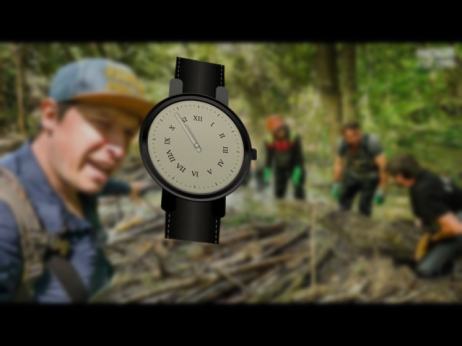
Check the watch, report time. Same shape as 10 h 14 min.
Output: 10 h 54 min
